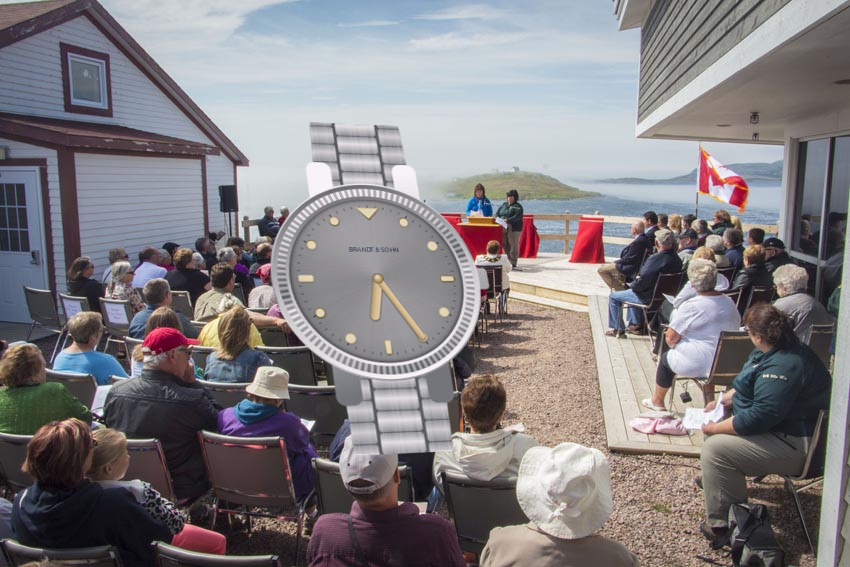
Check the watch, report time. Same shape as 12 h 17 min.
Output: 6 h 25 min
